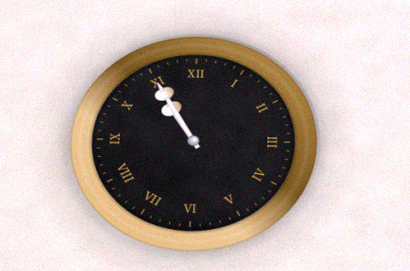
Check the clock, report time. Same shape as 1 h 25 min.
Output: 10 h 55 min
